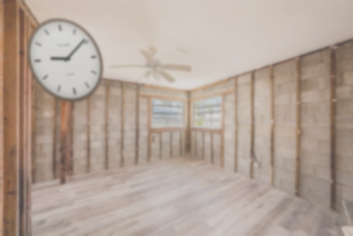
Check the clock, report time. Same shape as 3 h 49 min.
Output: 9 h 09 min
